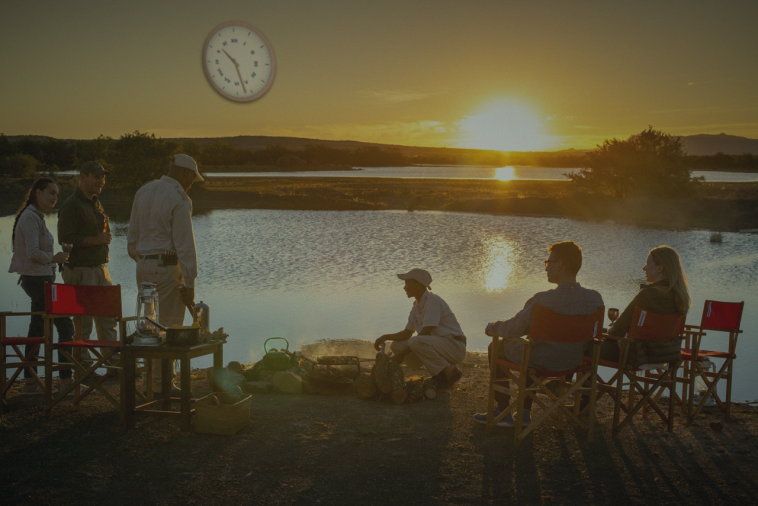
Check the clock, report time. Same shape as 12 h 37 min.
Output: 10 h 27 min
